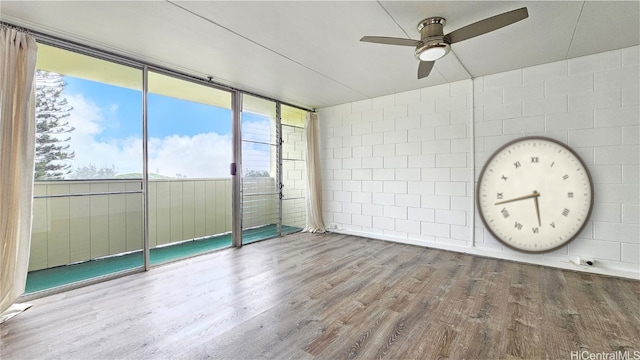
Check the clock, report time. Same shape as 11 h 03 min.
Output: 5 h 43 min
